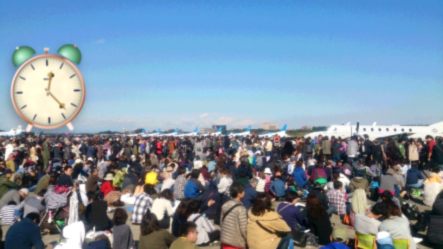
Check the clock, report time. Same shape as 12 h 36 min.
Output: 12 h 23 min
